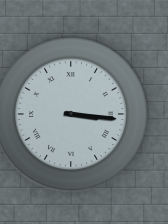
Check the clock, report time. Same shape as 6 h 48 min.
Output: 3 h 16 min
